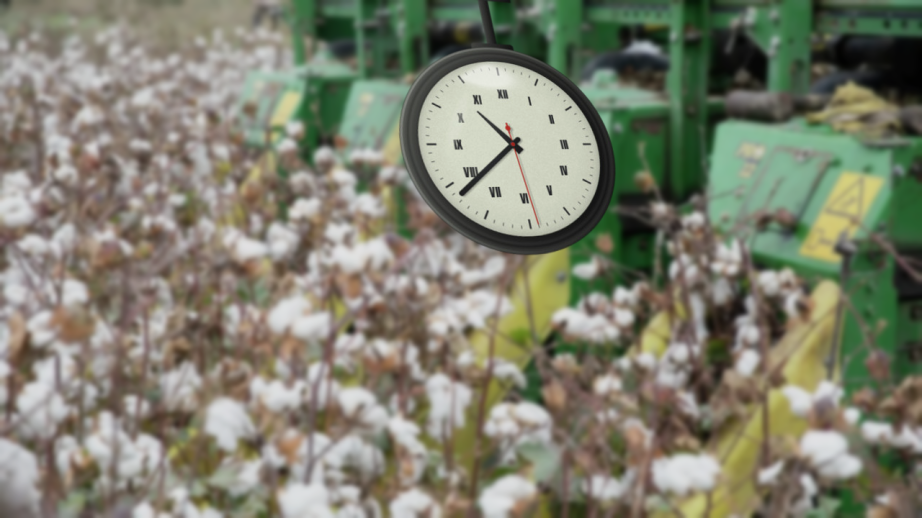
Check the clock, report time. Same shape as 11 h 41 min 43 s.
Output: 10 h 38 min 29 s
